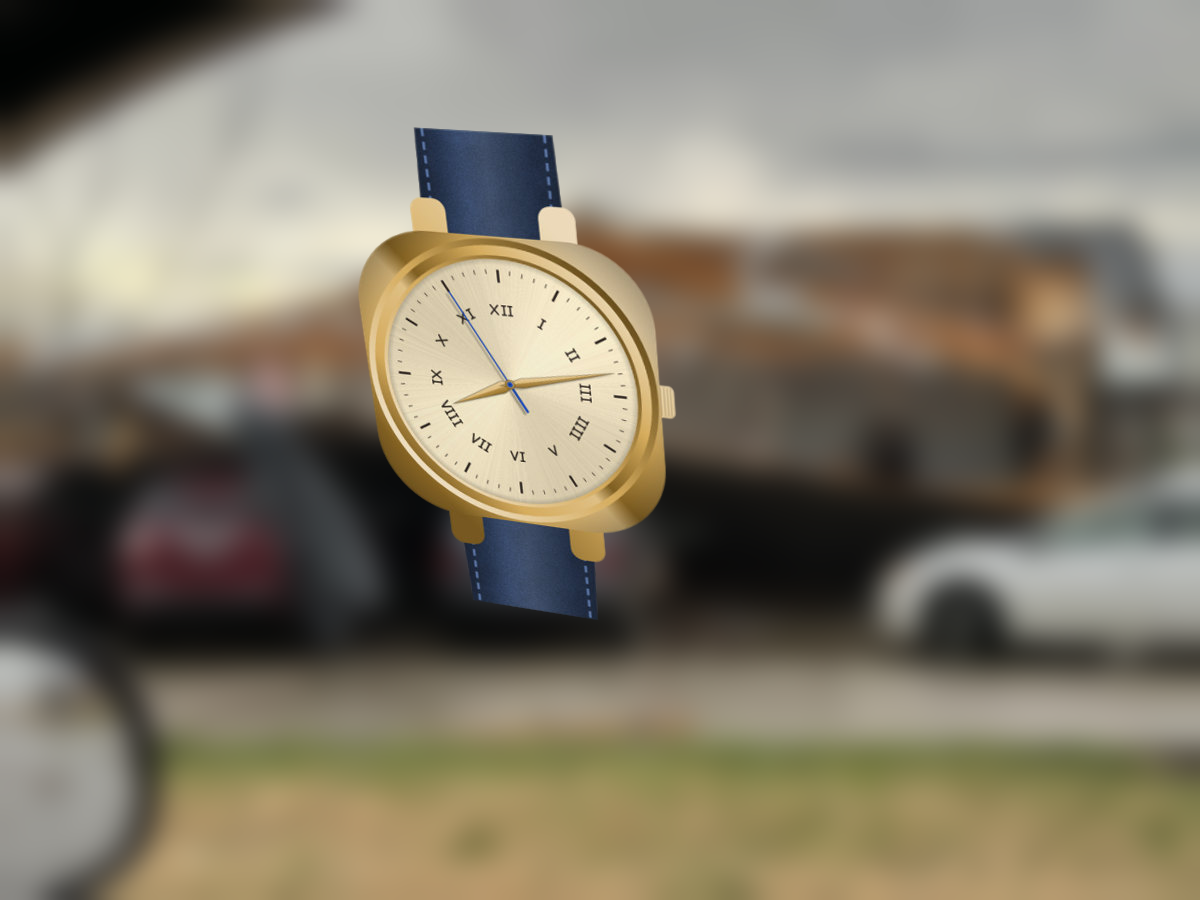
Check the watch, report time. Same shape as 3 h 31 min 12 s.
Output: 8 h 12 min 55 s
